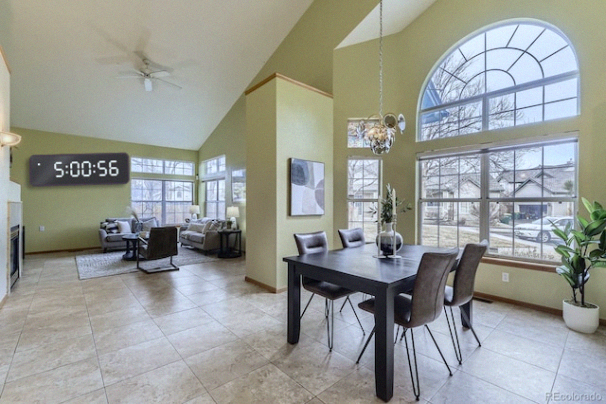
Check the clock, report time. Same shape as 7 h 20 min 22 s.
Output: 5 h 00 min 56 s
